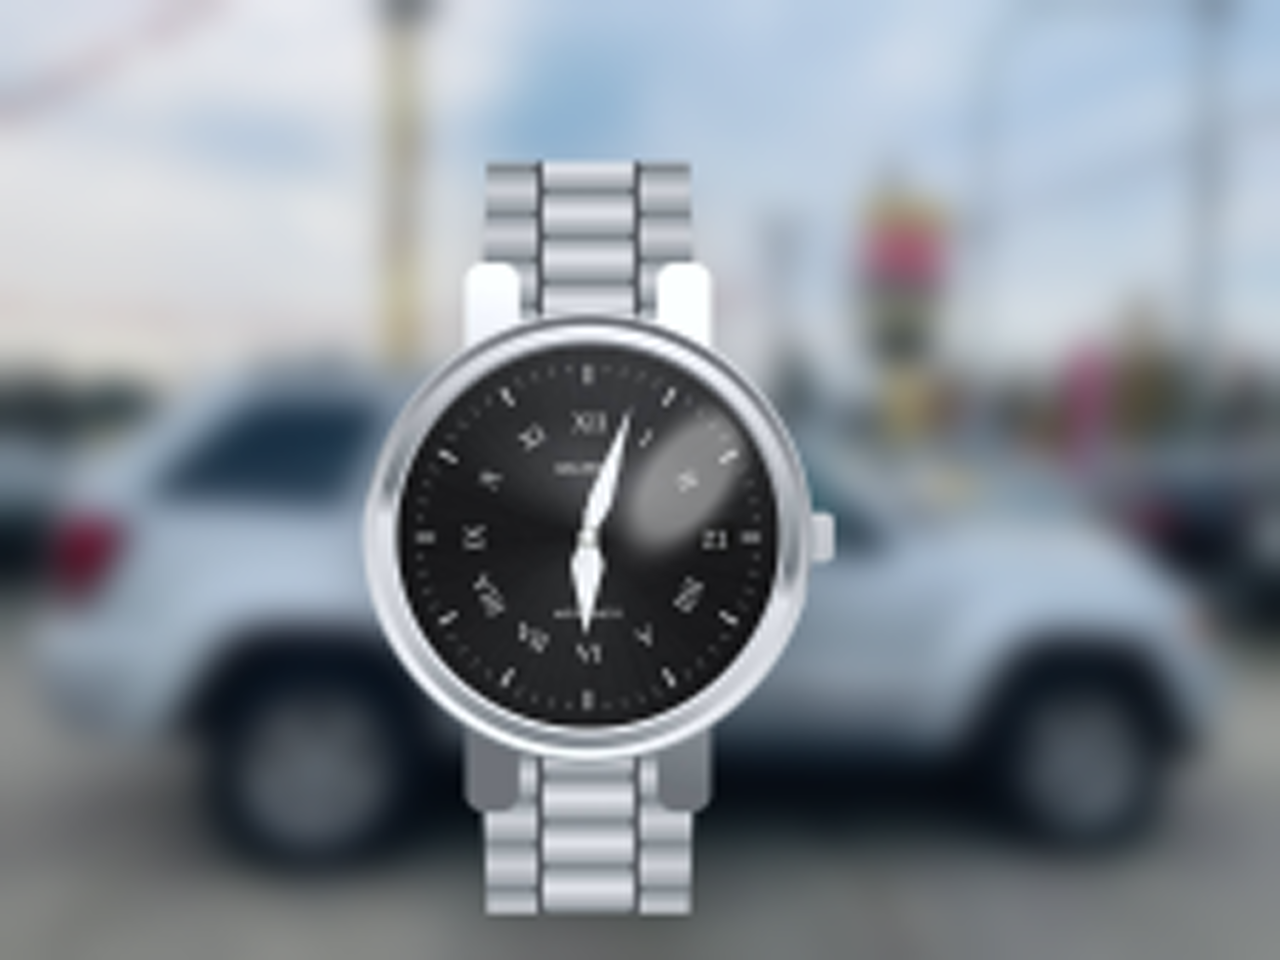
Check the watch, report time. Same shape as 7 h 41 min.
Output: 6 h 03 min
